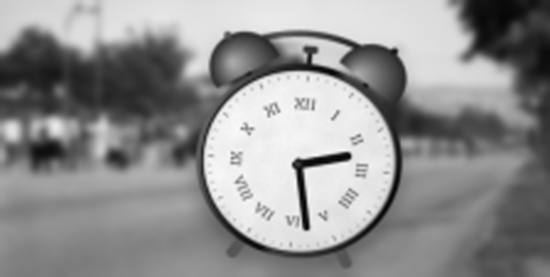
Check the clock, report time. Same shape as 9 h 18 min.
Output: 2 h 28 min
